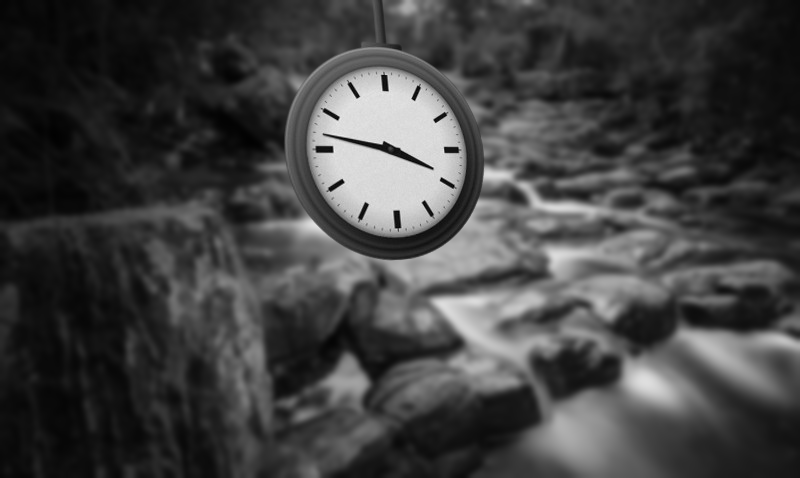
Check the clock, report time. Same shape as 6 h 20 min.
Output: 3 h 47 min
